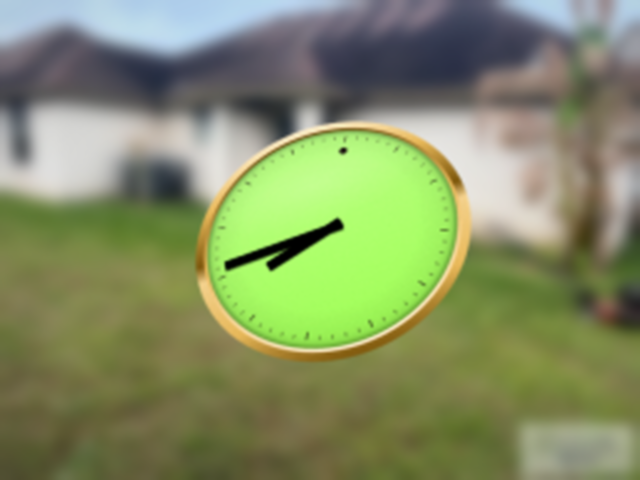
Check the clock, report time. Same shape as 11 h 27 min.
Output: 7 h 41 min
